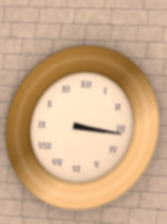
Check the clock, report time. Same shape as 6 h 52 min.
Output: 3 h 16 min
